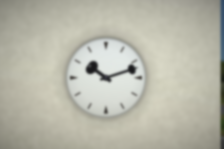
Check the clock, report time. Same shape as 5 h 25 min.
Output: 10 h 12 min
